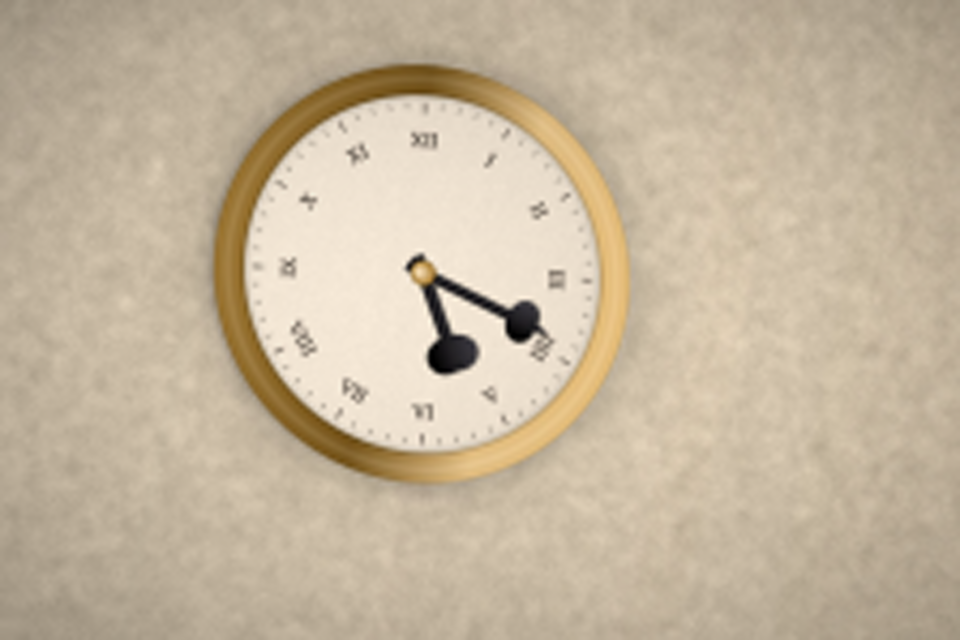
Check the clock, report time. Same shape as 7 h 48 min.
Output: 5 h 19 min
